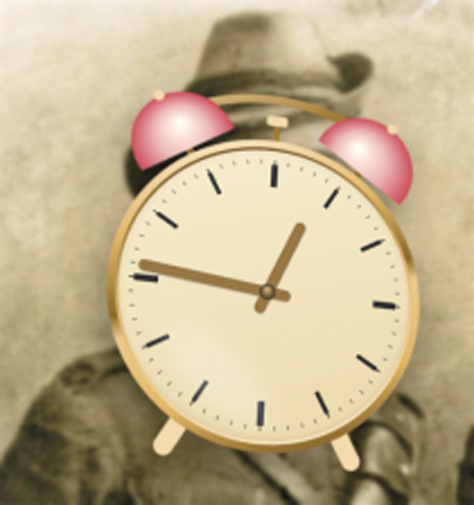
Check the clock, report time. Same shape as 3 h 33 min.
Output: 12 h 46 min
